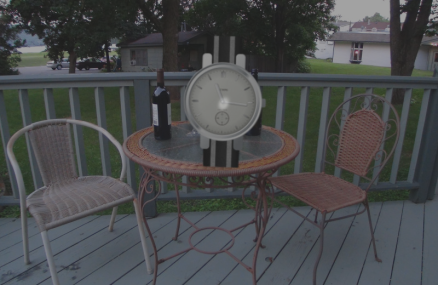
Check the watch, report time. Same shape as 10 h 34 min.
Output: 11 h 16 min
